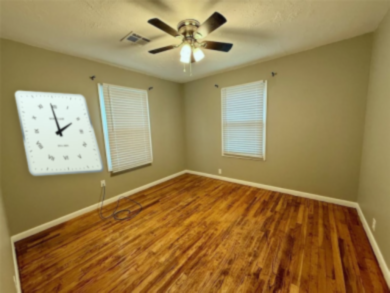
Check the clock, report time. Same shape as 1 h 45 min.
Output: 1 h 59 min
